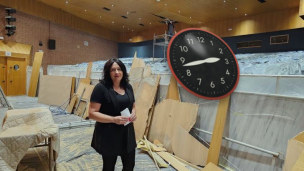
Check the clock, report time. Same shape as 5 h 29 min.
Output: 2 h 43 min
